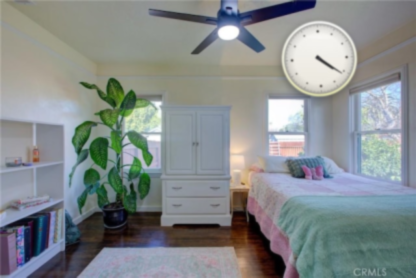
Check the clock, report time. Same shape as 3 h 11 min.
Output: 4 h 21 min
